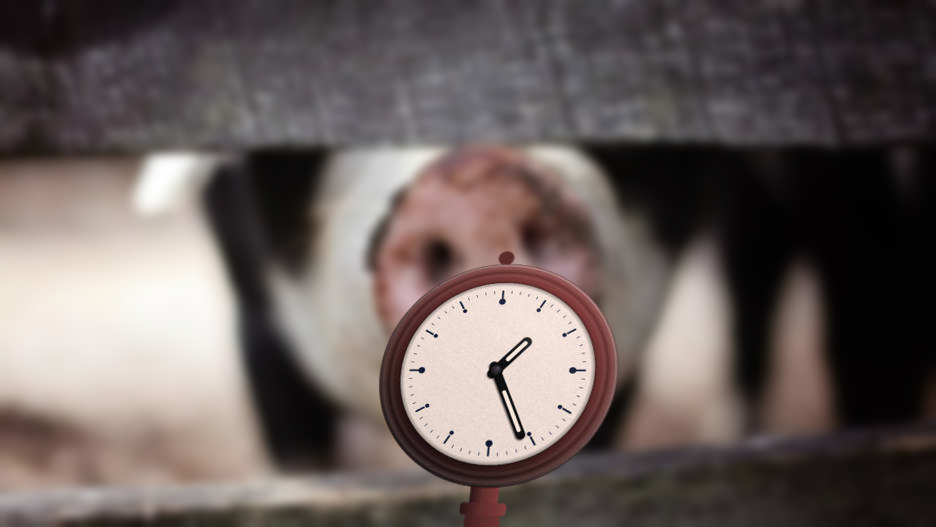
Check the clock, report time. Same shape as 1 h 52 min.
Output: 1 h 26 min
